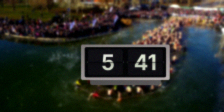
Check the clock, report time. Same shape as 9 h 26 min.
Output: 5 h 41 min
